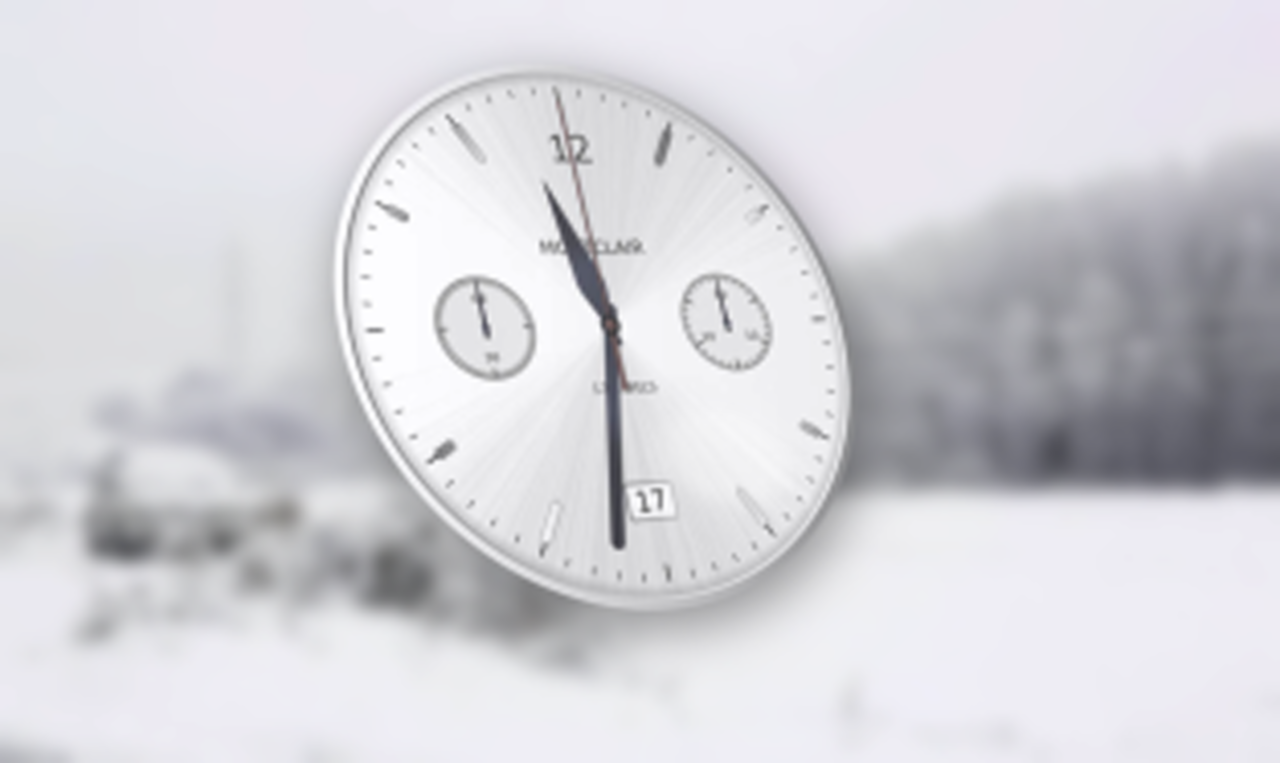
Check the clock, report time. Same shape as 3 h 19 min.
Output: 11 h 32 min
